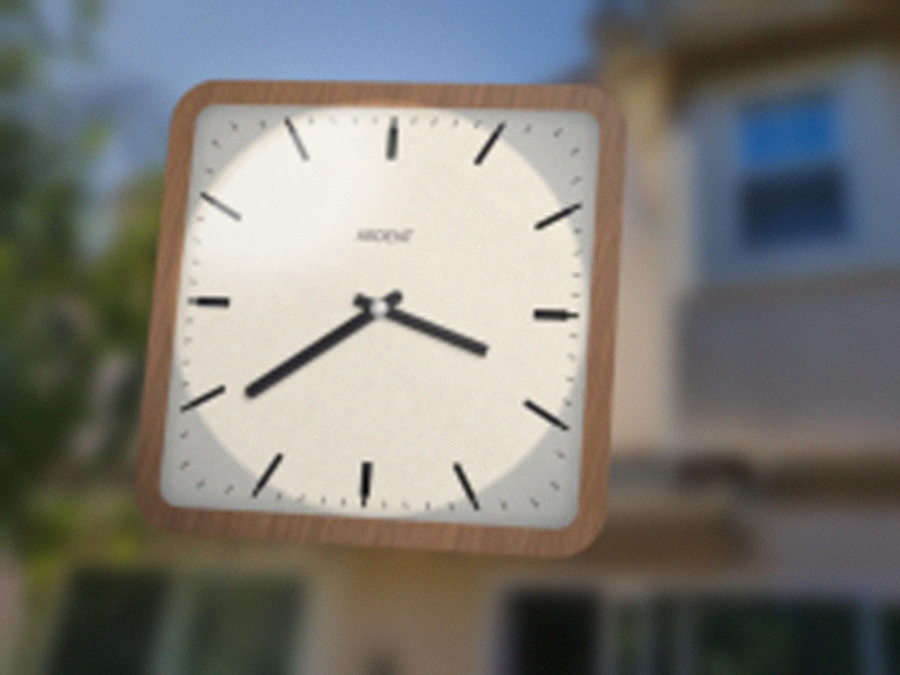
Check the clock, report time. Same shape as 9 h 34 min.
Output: 3 h 39 min
